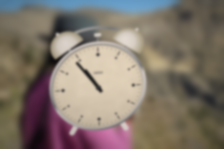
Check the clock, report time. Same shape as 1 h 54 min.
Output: 10 h 54 min
